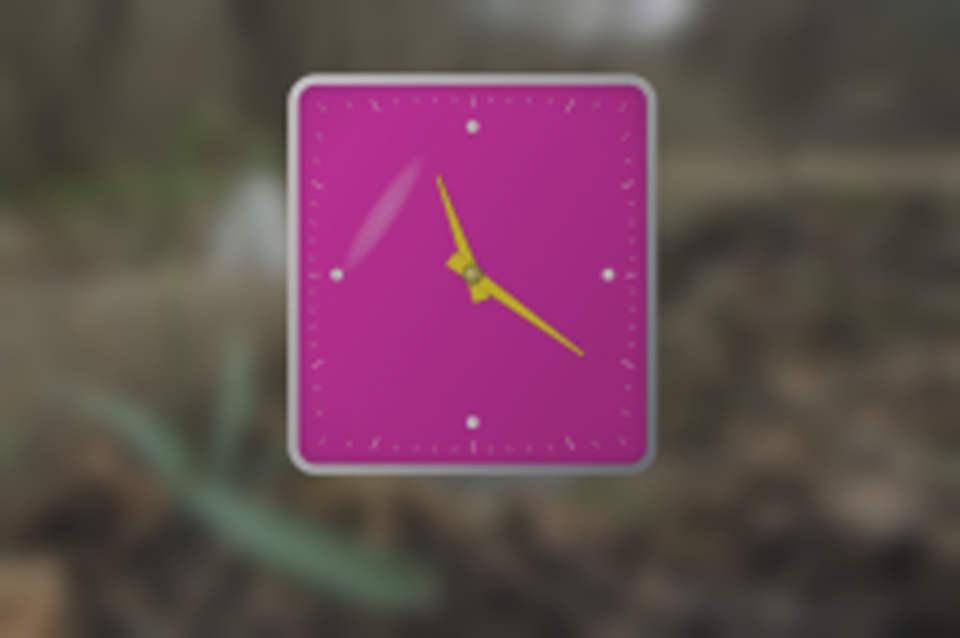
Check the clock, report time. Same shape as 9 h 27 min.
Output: 11 h 21 min
